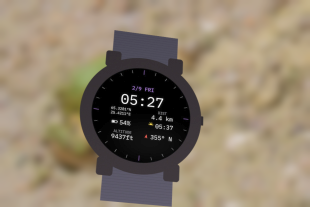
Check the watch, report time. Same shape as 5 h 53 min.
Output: 5 h 27 min
